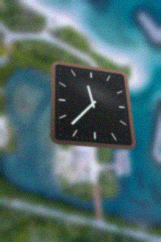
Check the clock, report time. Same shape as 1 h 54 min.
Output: 11 h 37 min
